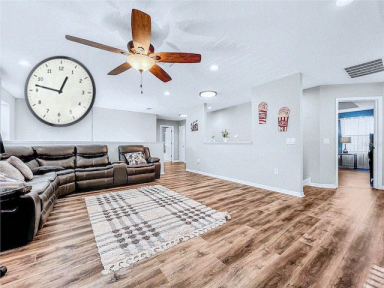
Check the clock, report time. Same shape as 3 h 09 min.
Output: 12 h 47 min
